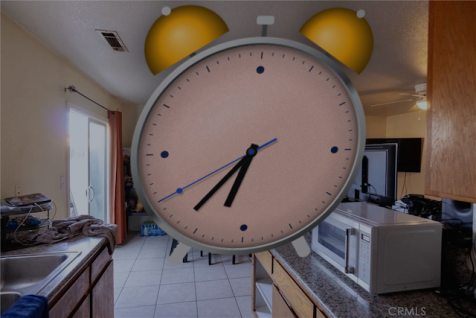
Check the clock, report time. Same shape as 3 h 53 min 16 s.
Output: 6 h 36 min 40 s
